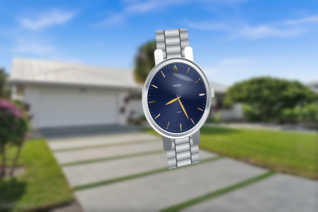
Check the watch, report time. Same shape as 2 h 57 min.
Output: 8 h 26 min
